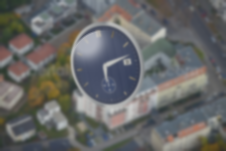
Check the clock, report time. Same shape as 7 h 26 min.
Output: 6 h 13 min
